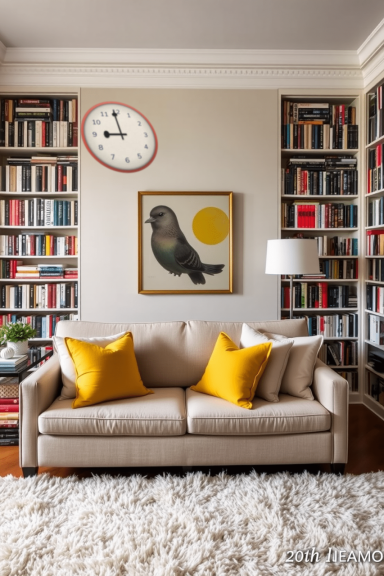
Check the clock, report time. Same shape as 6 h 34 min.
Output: 8 h 59 min
